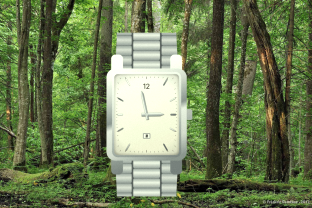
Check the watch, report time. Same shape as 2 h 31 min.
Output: 2 h 58 min
